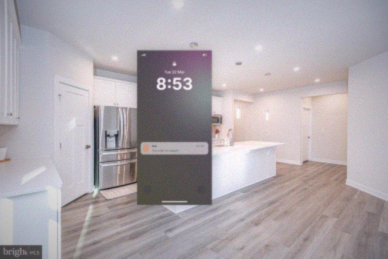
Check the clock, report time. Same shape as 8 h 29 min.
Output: 8 h 53 min
